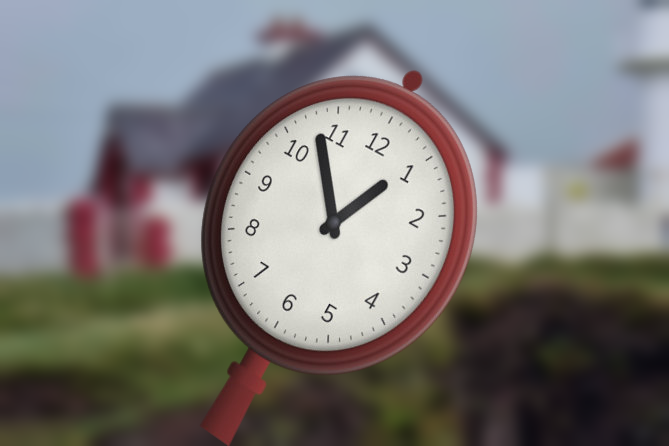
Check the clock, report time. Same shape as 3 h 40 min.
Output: 12 h 53 min
